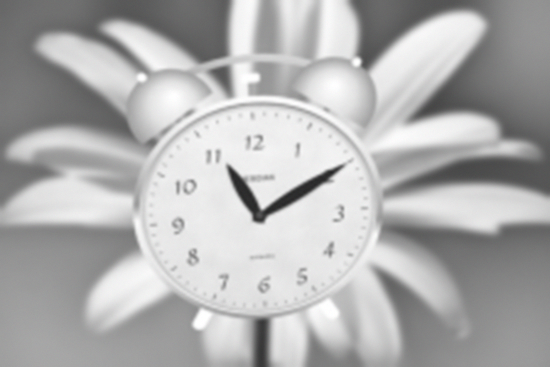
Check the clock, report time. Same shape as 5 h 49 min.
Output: 11 h 10 min
